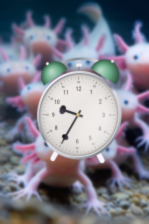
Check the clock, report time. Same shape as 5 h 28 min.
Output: 9 h 35 min
